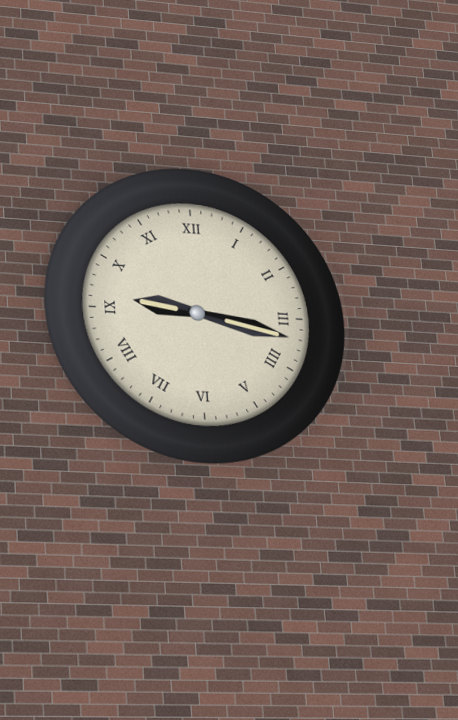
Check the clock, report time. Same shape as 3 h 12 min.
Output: 9 h 17 min
